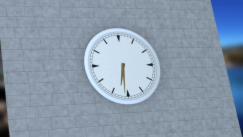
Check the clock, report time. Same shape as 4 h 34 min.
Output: 6 h 31 min
